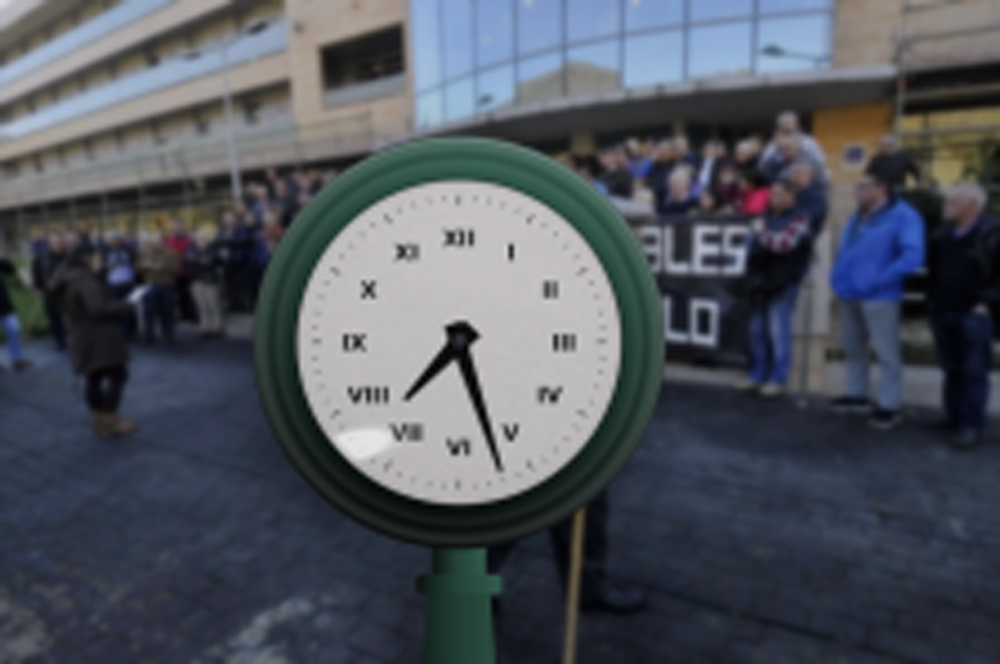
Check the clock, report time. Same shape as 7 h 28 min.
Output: 7 h 27 min
